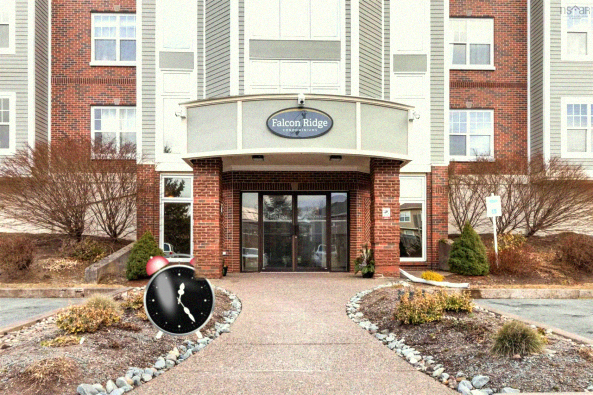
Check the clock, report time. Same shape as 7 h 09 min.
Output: 12 h 24 min
